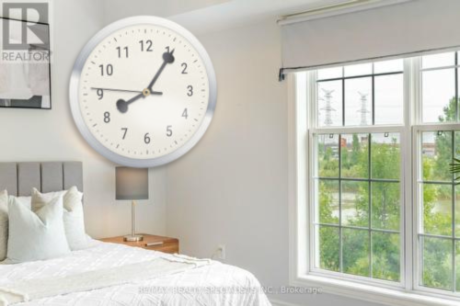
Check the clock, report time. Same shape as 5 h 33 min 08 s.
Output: 8 h 05 min 46 s
